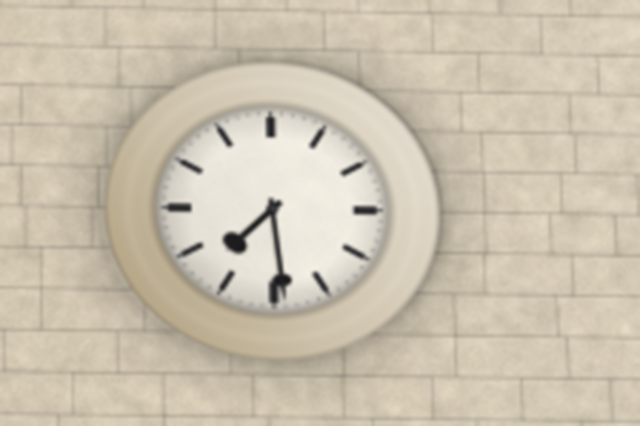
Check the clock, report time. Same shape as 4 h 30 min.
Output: 7 h 29 min
